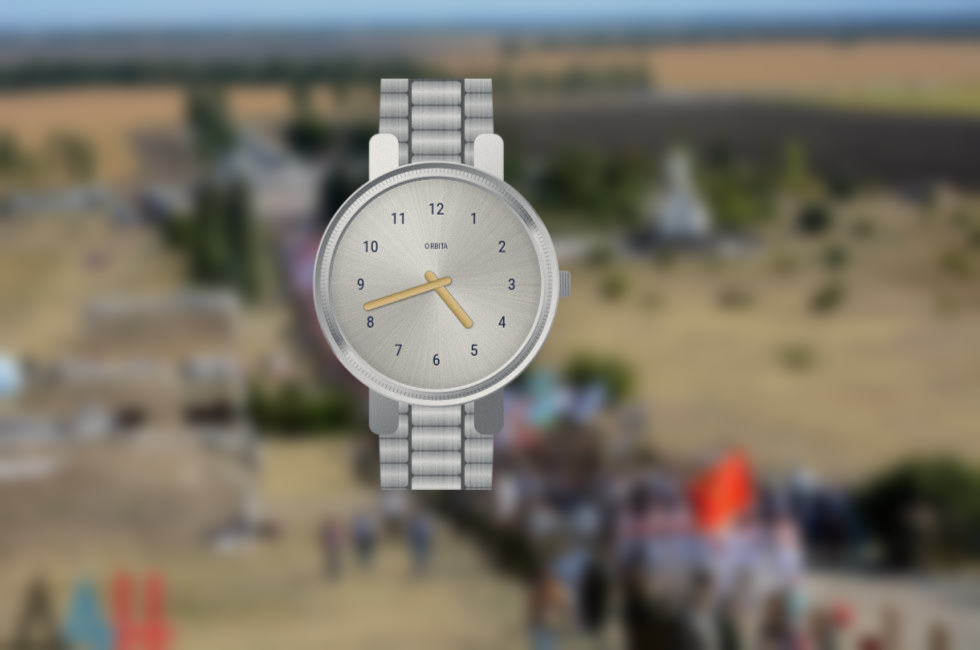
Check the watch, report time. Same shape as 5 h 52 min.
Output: 4 h 42 min
